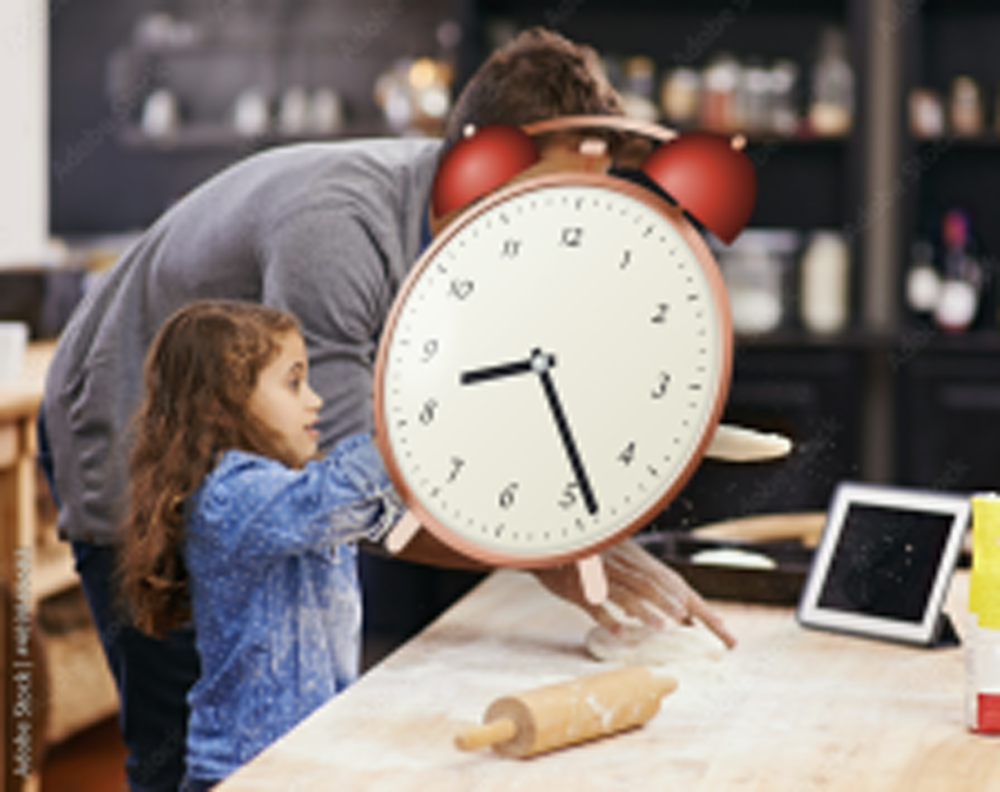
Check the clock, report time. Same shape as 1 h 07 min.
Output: 8 h 24 min
